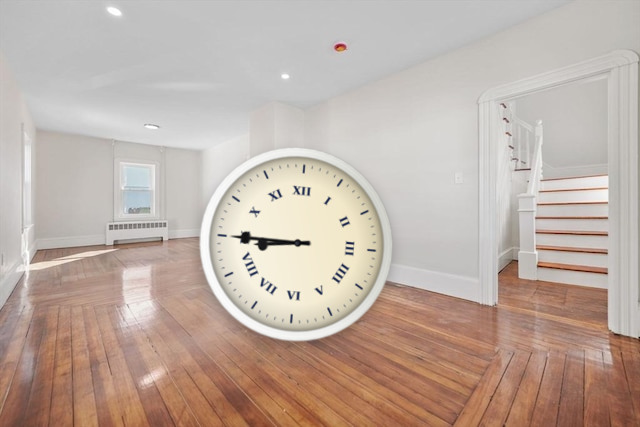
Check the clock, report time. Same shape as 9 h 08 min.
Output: 8 h 45 min
